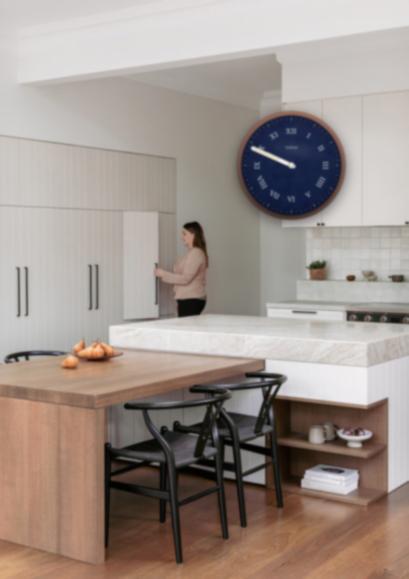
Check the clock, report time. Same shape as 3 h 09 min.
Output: 9 h 49 min
